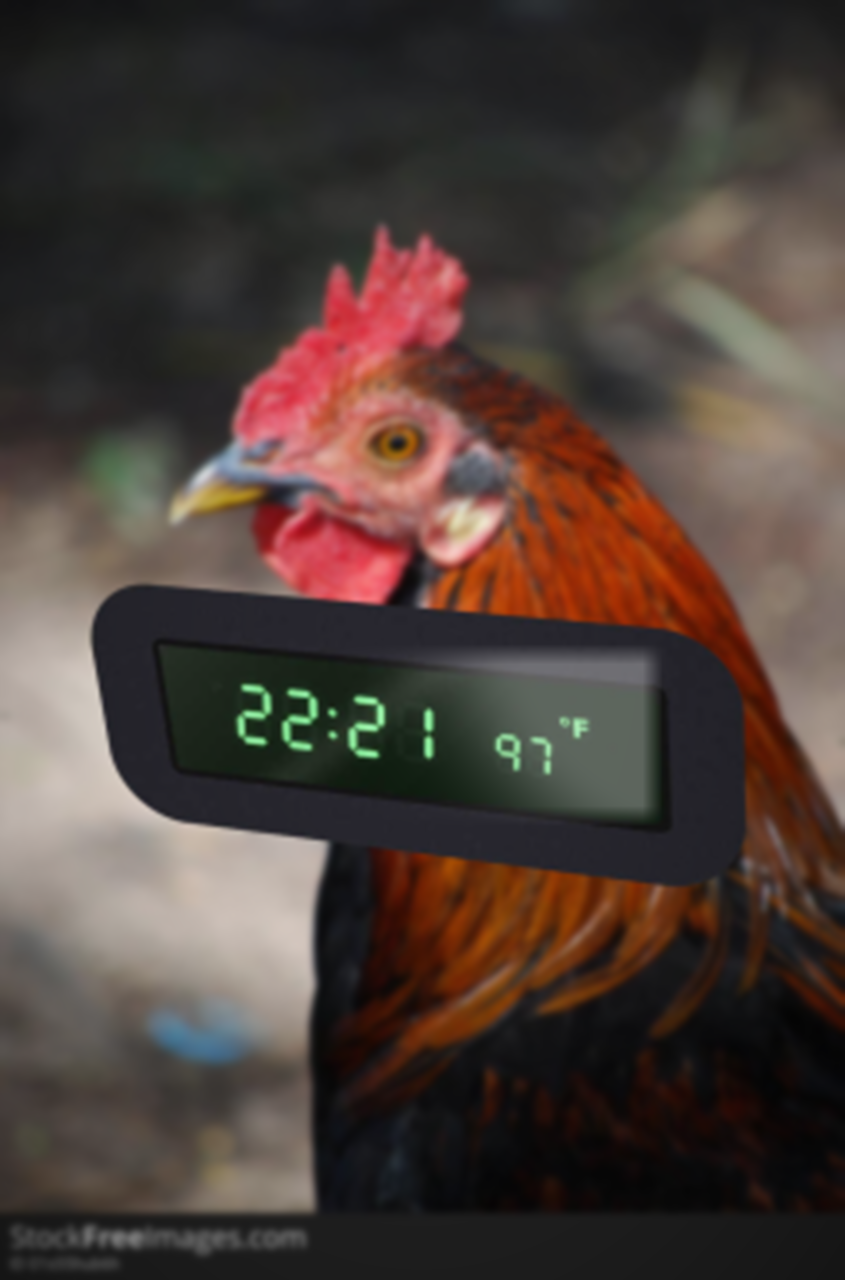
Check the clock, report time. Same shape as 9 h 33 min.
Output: 22 h 21 min
